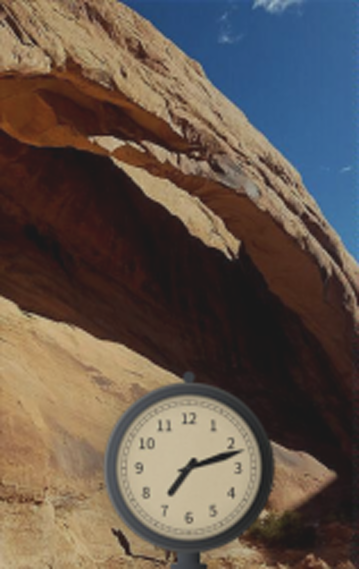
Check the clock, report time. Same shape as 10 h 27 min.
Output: 7 h 12 min
